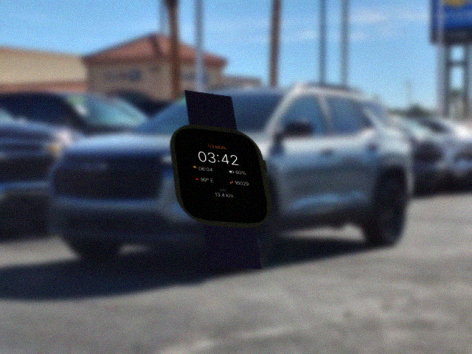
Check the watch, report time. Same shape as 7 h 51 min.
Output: 3 h 42 min
